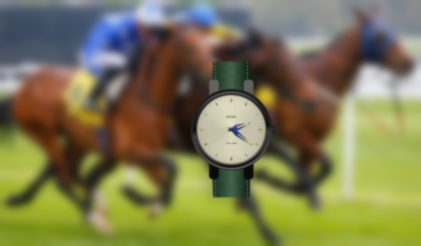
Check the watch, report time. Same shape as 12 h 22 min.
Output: 2 h 21 min
